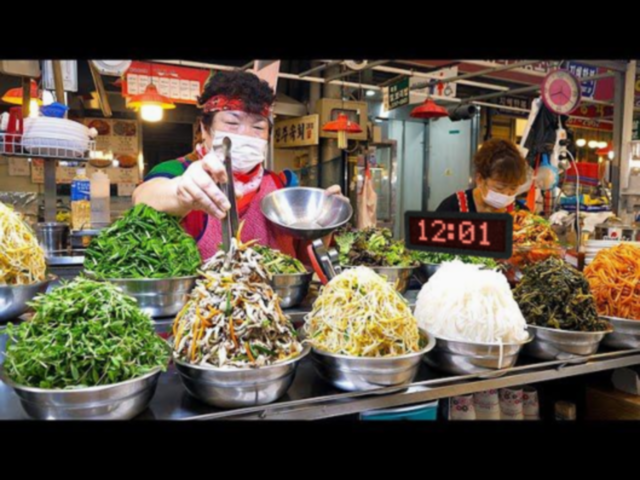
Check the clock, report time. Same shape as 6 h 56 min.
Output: 12 h 01 min
